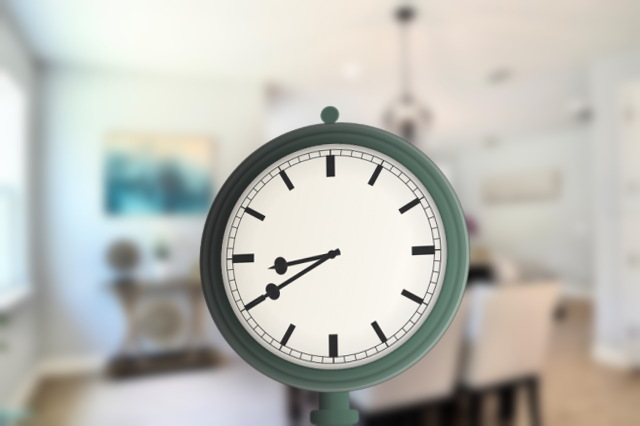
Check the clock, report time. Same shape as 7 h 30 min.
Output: 8 h 40 min
